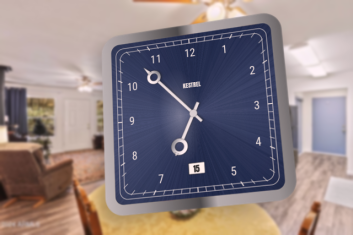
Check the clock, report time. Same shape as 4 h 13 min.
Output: 6 h 53 min
